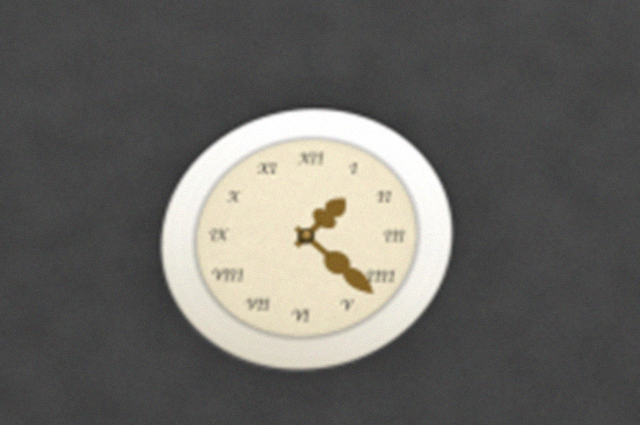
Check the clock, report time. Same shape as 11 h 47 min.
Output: 1 h 22 min
